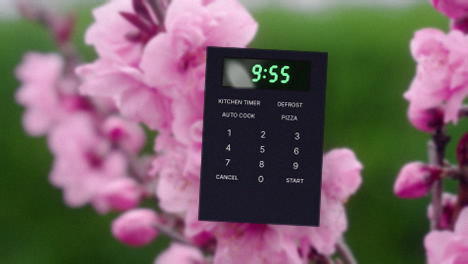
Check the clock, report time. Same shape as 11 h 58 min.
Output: 9 h 55 min
